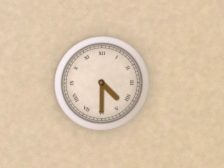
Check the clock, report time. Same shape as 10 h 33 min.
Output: 4 h 30 min
